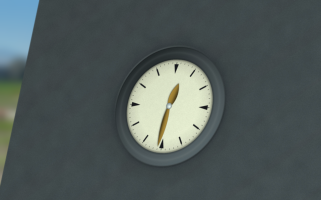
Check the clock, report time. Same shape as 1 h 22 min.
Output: 12 h 31 min
